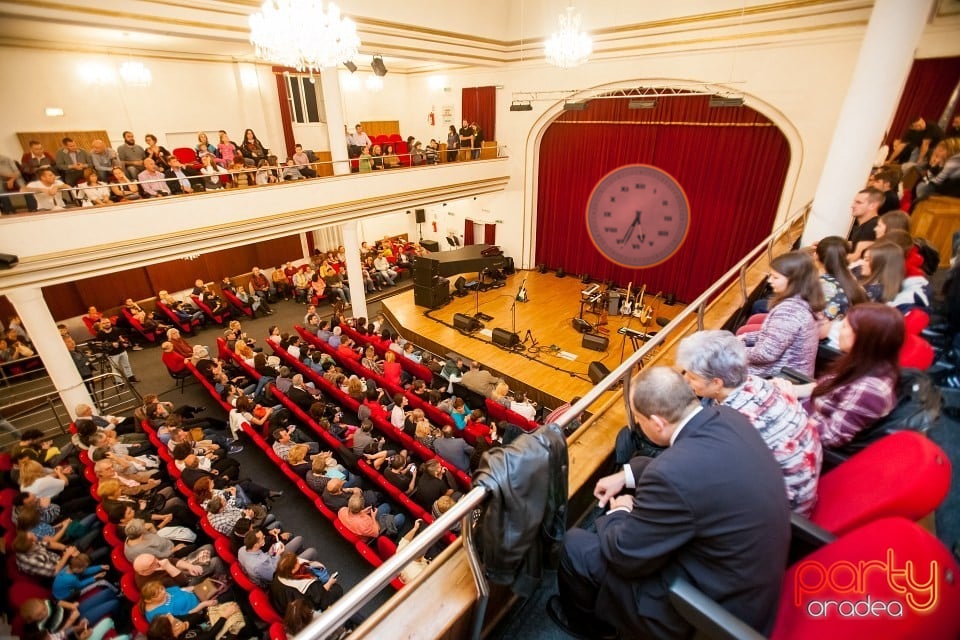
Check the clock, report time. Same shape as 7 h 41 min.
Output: 5 h 34 min
